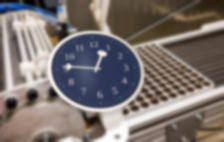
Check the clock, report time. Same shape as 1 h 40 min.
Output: 12 h 46 min
